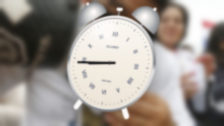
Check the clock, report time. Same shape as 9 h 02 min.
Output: 8 h 44 min
